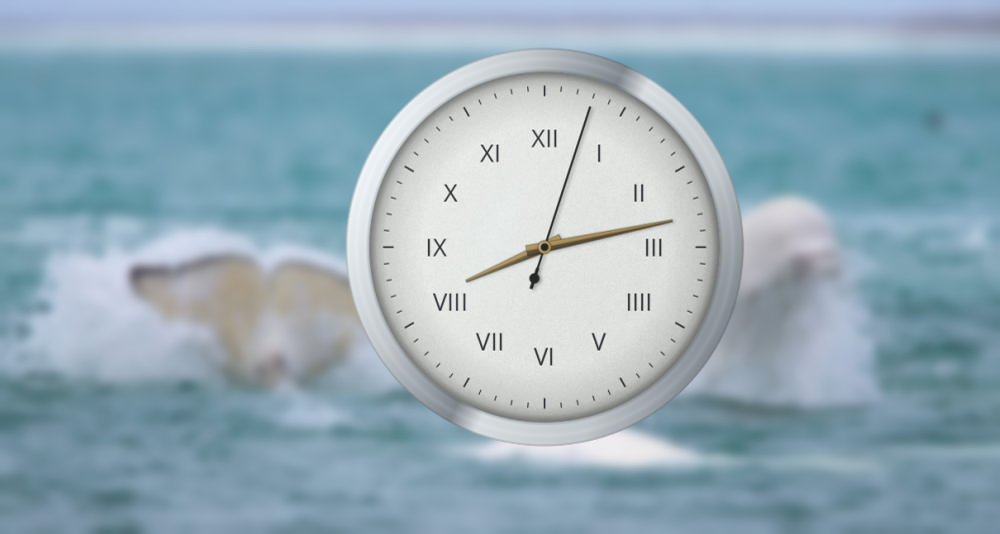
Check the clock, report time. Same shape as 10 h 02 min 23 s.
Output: 8 h 13 min 03 s
